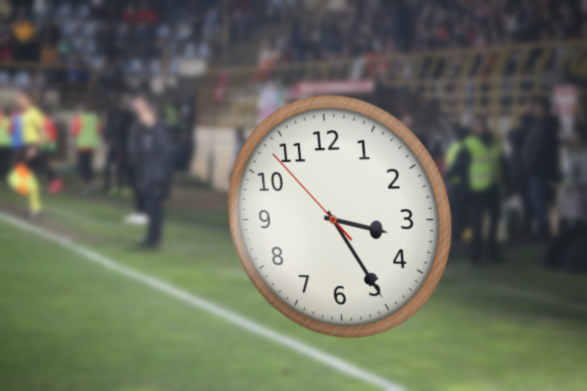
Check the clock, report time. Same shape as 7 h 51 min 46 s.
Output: 3 h 24 min 53 s
